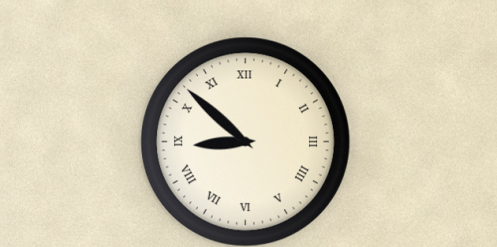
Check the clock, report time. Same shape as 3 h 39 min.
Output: 8 h 52 min
